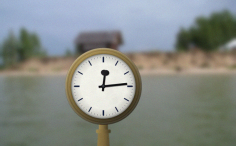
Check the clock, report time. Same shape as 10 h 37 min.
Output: 12 h 14 min
